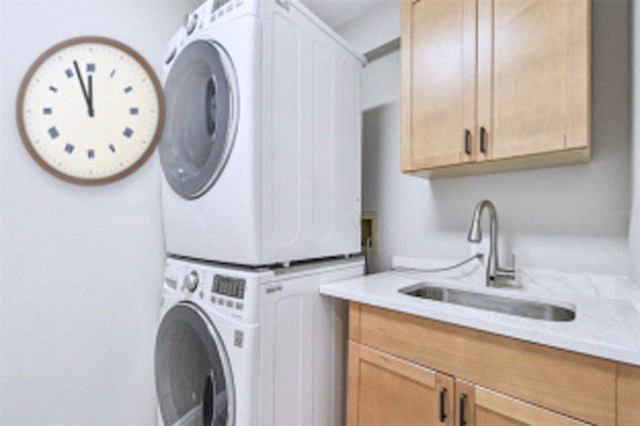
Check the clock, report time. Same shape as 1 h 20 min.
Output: 11 h 57 min
